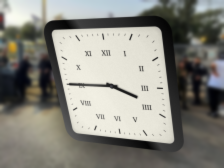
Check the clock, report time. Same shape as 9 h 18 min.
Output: 3 h 45 min
